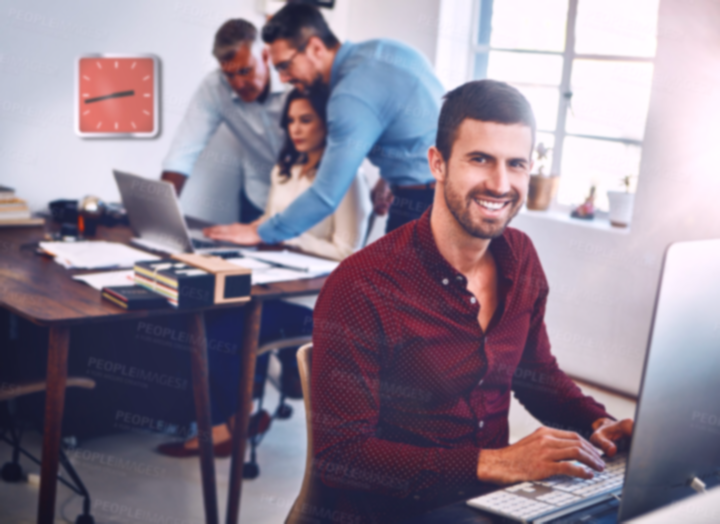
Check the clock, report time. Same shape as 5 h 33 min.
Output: 2 h 43 min
